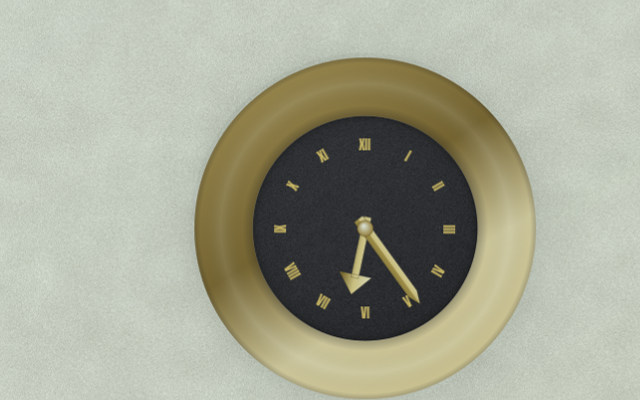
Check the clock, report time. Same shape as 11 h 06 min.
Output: 6 h 24 min
